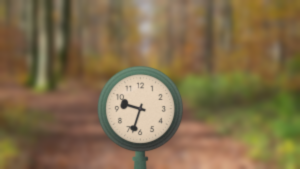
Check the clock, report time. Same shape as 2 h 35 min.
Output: 9 h 33 min
